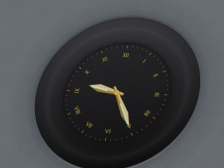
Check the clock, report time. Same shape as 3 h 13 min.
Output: 9 h 25 min
